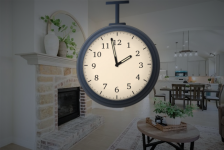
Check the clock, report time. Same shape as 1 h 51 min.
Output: 1 h 58 min
